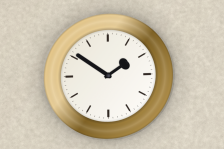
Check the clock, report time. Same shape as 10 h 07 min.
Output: 1 h 51 min
